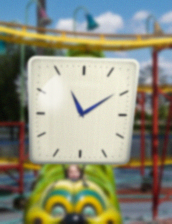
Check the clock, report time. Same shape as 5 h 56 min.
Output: 11 h 09 min
